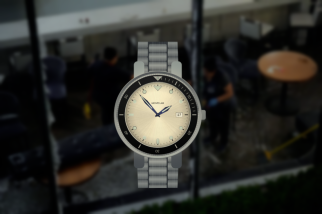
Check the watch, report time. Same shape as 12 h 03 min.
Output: 1 h 53 min
